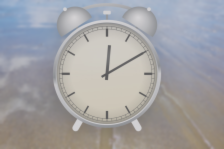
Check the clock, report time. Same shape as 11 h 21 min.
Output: 12 h 10 min
